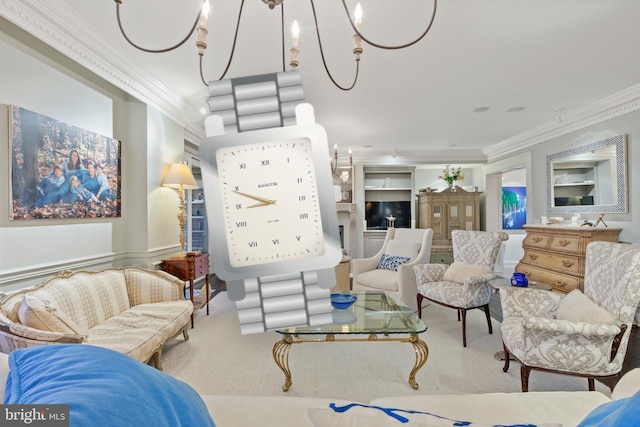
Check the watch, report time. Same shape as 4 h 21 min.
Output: 8 h 49 min
